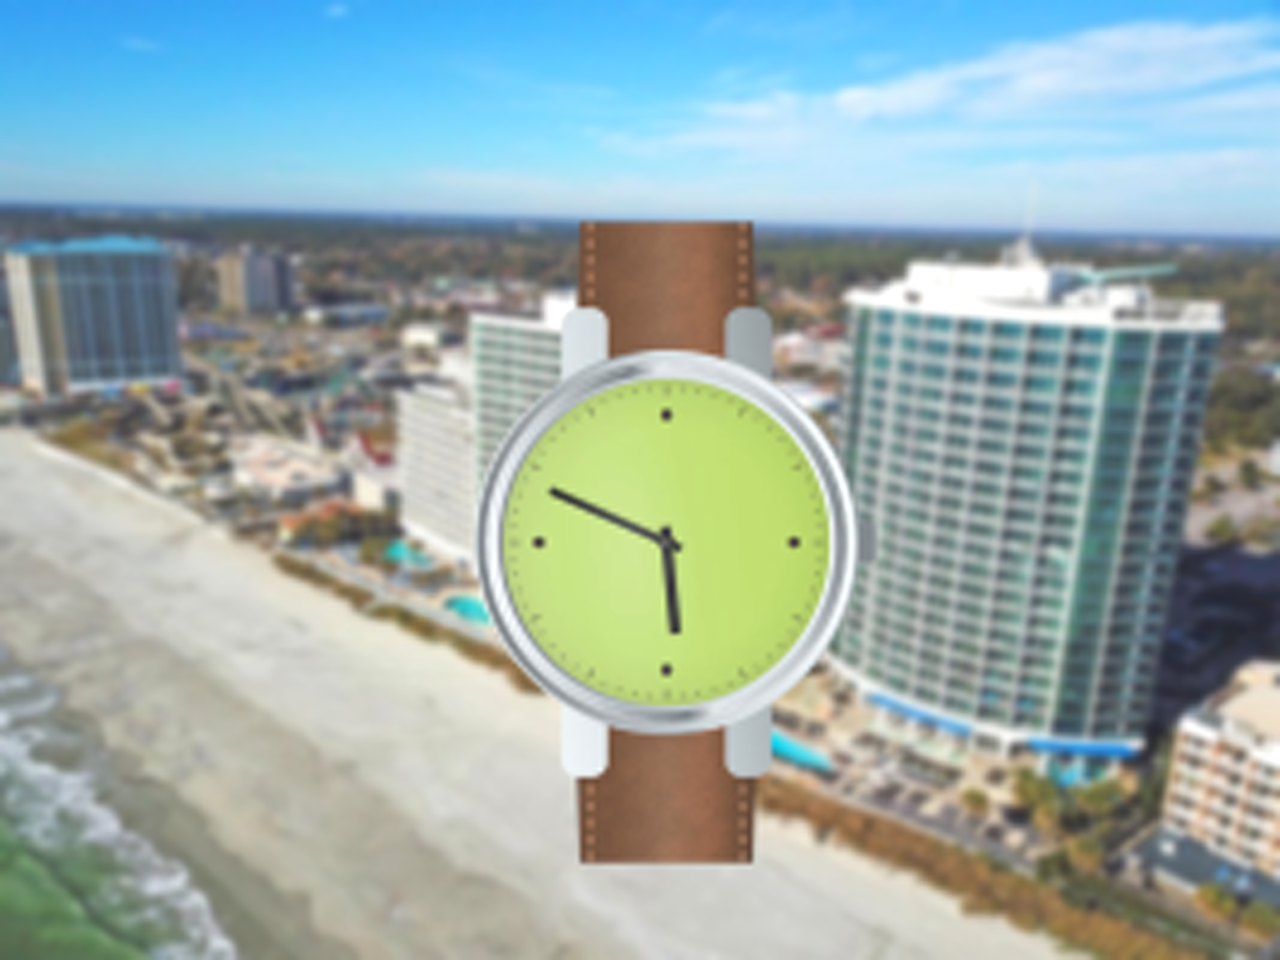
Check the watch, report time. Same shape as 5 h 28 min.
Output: 5 h 49 min
